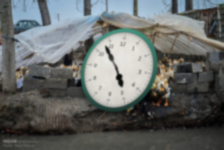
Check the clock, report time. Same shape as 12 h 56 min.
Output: 4 h 53 min
